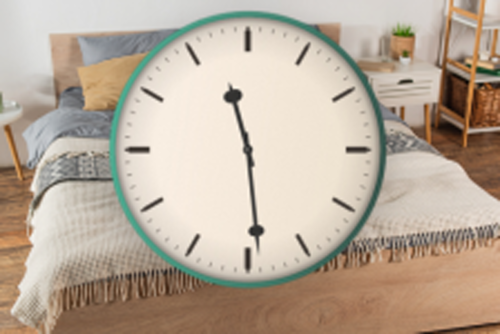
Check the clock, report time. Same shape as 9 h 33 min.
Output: 11 h 29 min
